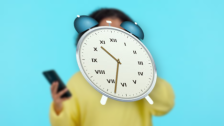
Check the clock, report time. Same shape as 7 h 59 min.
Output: 10 h 33 min
